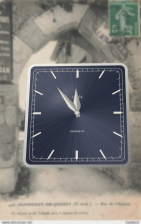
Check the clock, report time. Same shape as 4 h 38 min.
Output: 11 h 54 min
